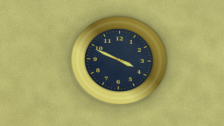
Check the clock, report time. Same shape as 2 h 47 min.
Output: 3 h 49 min
